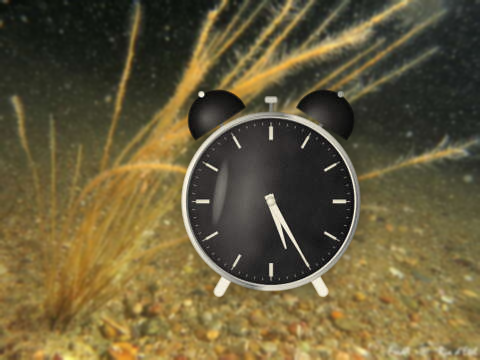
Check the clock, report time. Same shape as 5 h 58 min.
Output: 5 h 25 min
